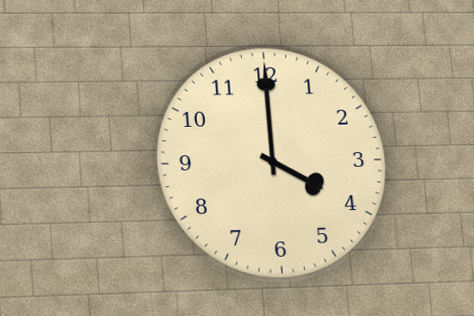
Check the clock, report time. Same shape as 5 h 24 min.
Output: 4 h 00 min
